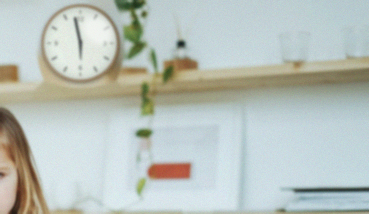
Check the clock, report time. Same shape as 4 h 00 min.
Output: 5 h 58 min
